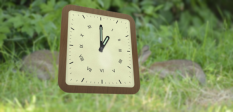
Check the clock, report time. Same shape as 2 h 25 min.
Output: 1 h 00 min
